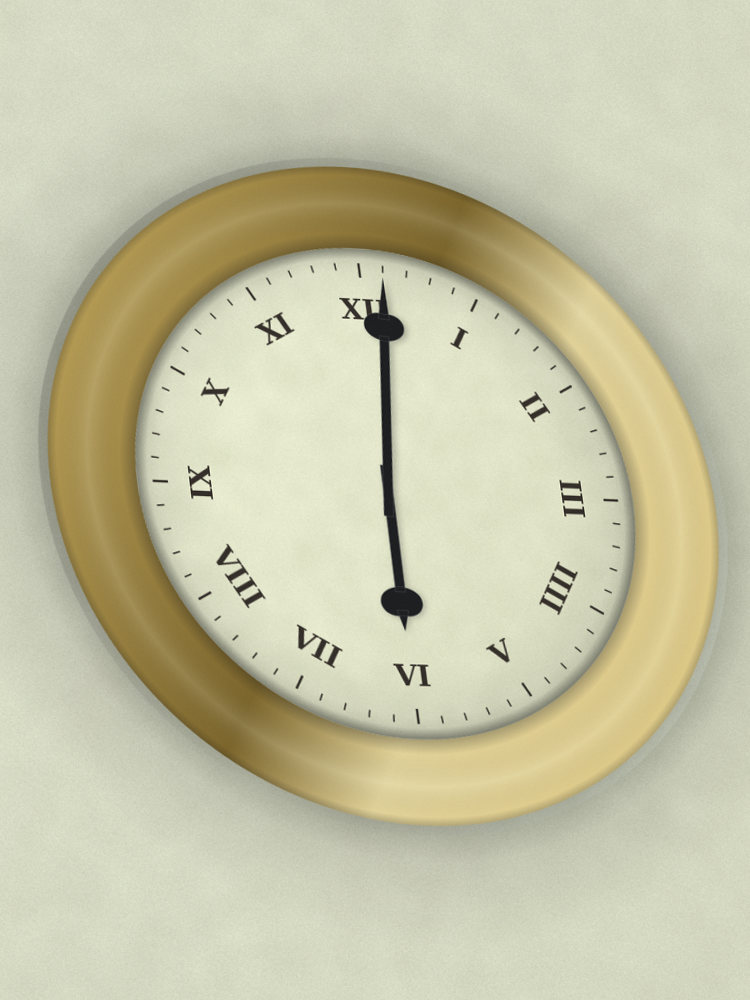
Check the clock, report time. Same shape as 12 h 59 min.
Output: 6 h 01 min
